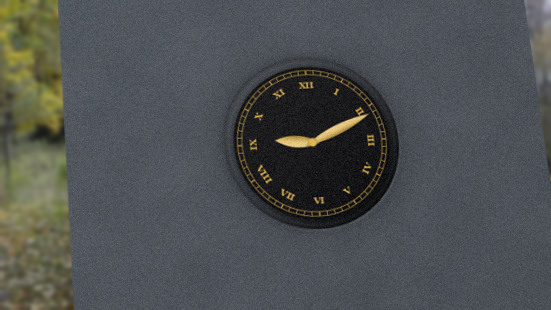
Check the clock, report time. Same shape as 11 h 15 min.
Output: 9 h 11 min
